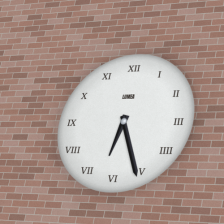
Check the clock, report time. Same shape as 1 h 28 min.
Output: 6 h 26 min
